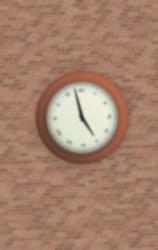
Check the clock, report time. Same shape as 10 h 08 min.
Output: 4 h 58 min
